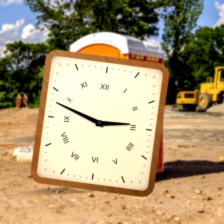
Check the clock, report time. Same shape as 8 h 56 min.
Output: 2 h 48 min
